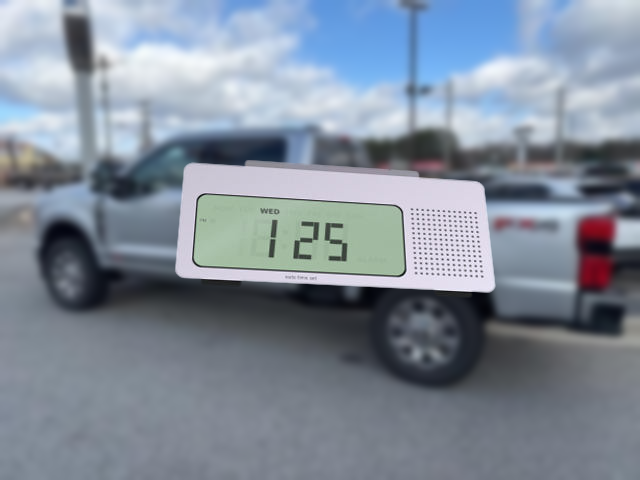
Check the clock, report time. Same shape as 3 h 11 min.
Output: 1 h 25 min
